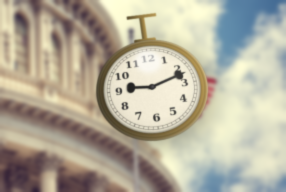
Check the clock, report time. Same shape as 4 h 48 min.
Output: 9 h 12 min
